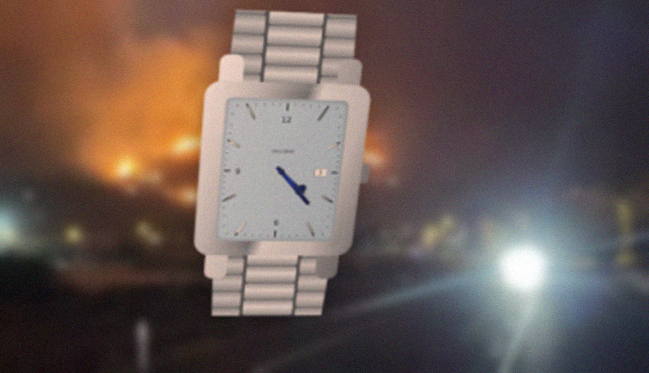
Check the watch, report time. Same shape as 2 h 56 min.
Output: 4 h 23 min
